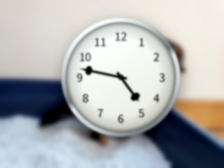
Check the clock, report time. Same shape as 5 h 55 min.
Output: 4 h 47 min
